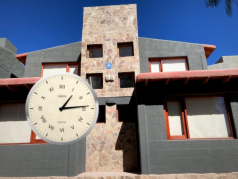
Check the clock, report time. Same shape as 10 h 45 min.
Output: 1 h 14 min
